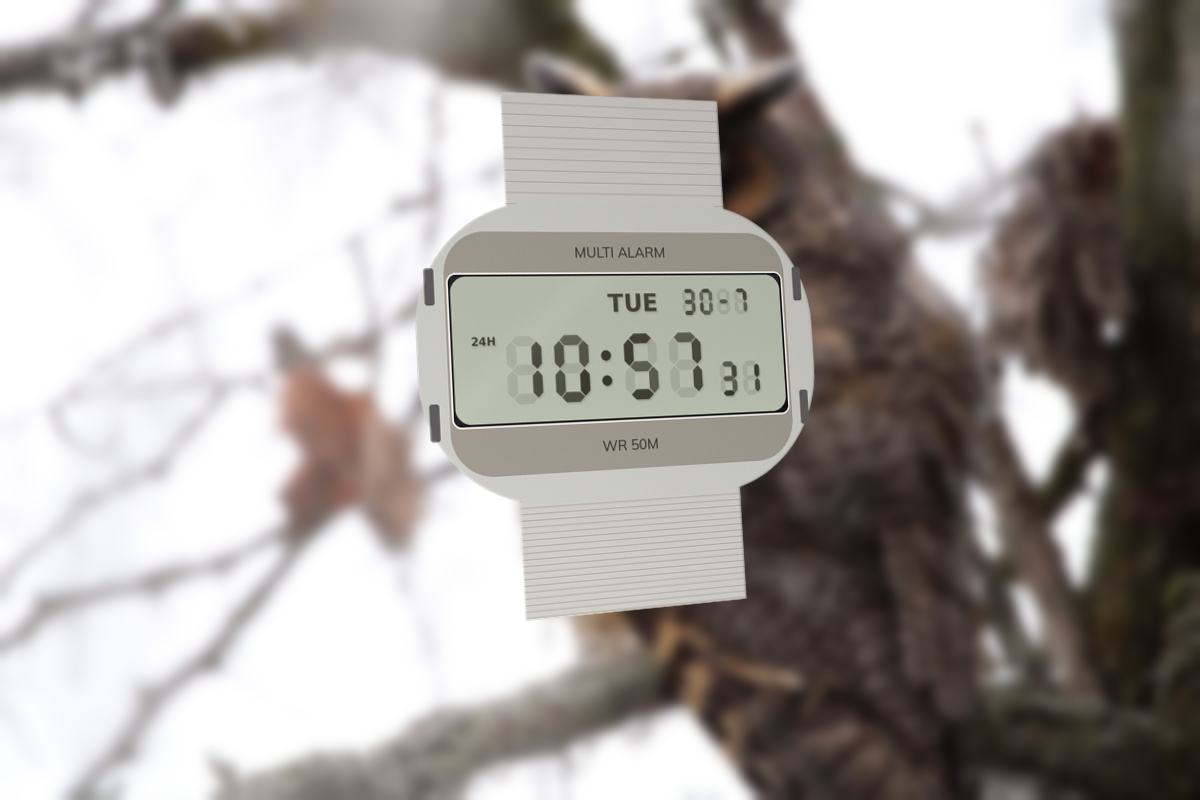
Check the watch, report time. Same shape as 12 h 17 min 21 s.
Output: 10 h 57 min 31 s
